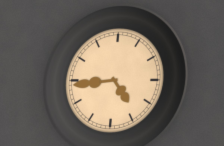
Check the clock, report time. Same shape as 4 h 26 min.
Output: 4 h 44 min
